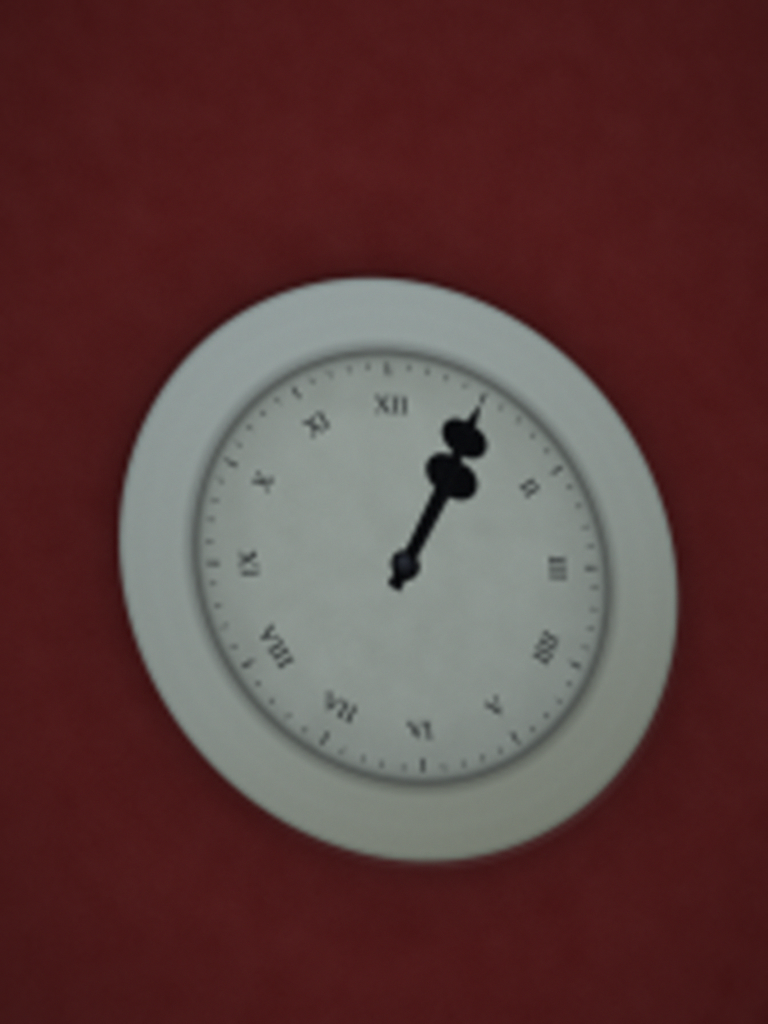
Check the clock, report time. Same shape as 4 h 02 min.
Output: 1 h 05 min
